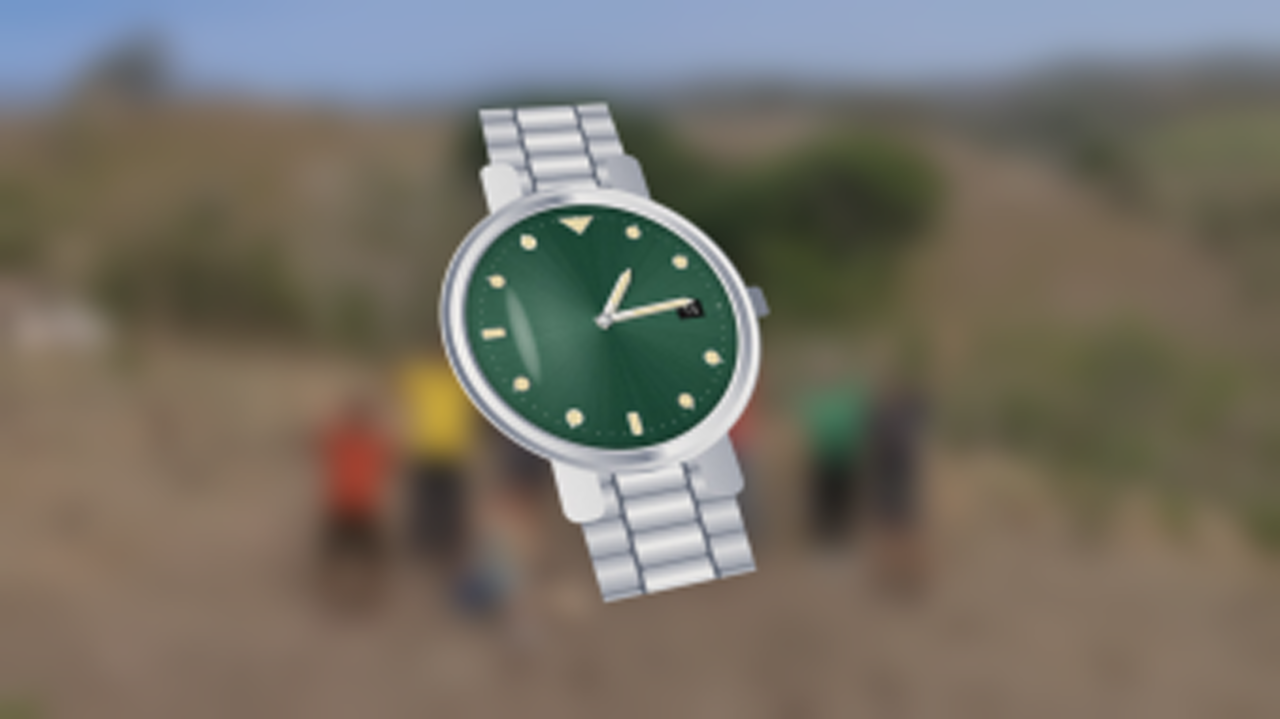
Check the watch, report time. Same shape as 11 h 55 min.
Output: 1 h 14 min
